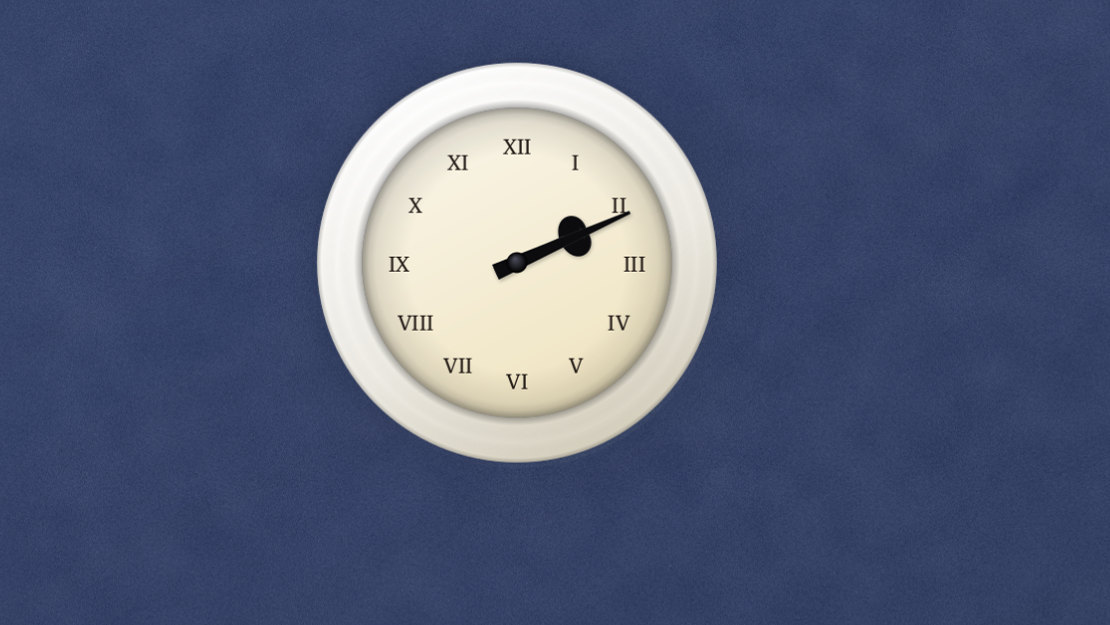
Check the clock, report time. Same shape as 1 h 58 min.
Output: 2 h 11 min
